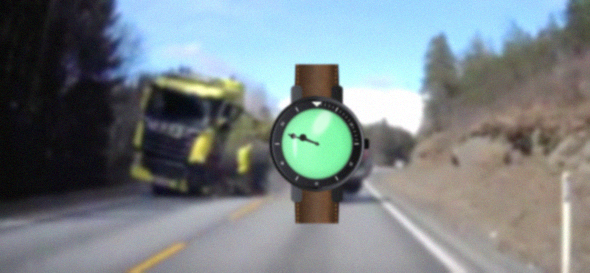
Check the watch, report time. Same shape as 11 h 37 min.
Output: 9 h 48 min
